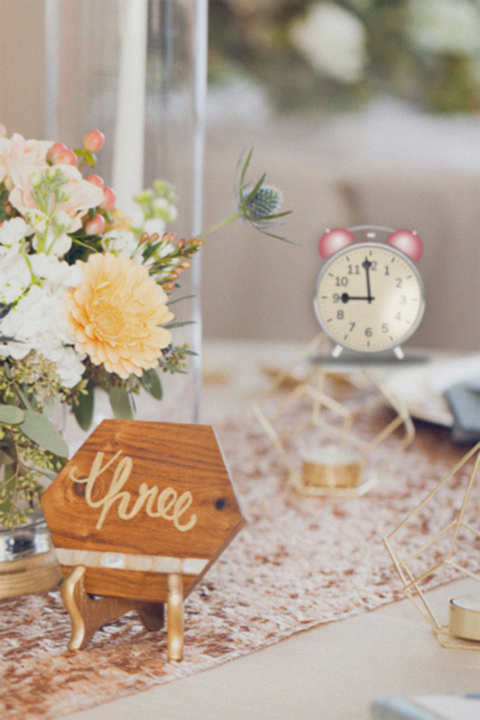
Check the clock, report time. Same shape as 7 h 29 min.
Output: 8 h 59 min
